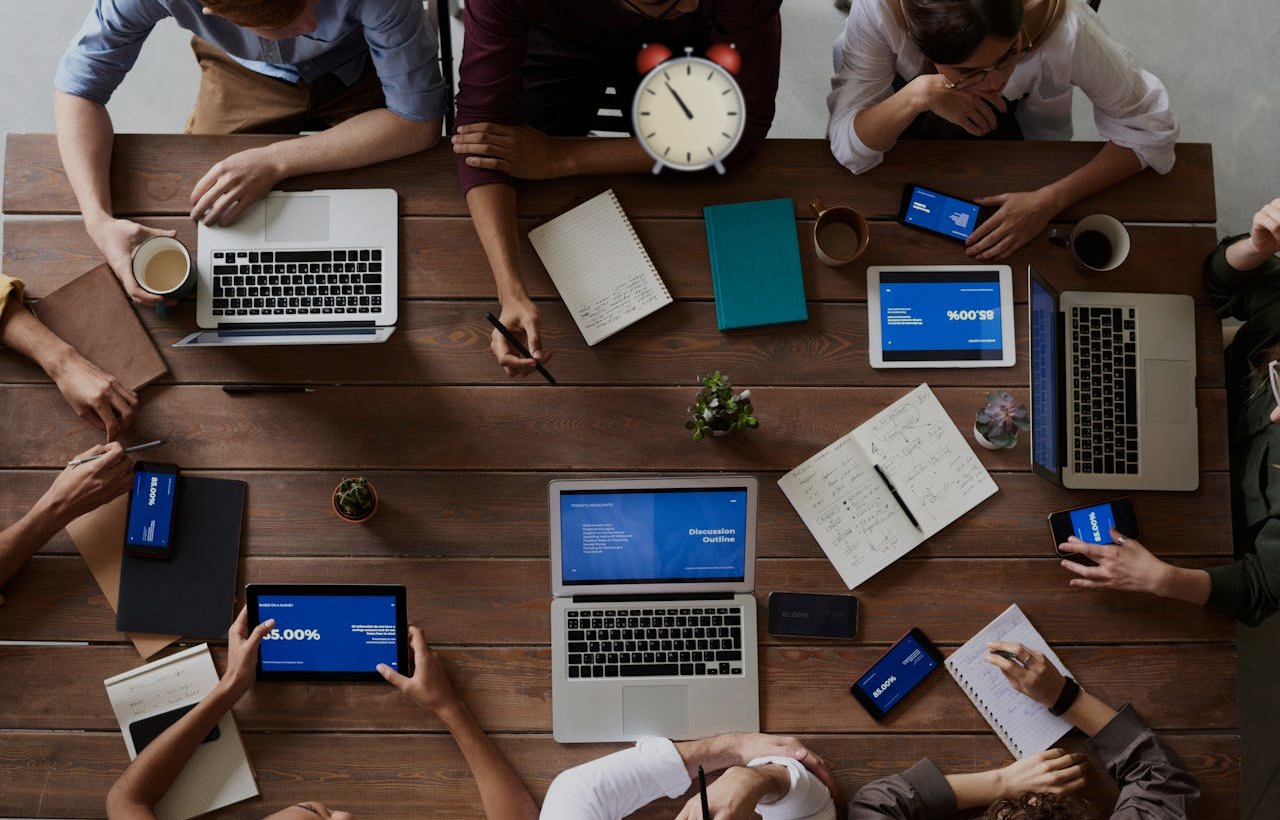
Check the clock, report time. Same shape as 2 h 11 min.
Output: 10 h 54 min
